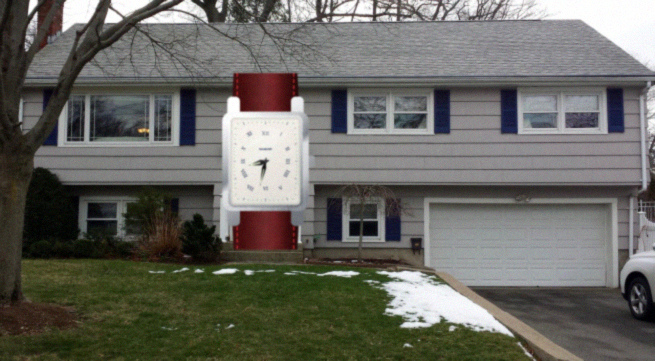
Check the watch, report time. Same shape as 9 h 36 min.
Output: 8 h 32 min
